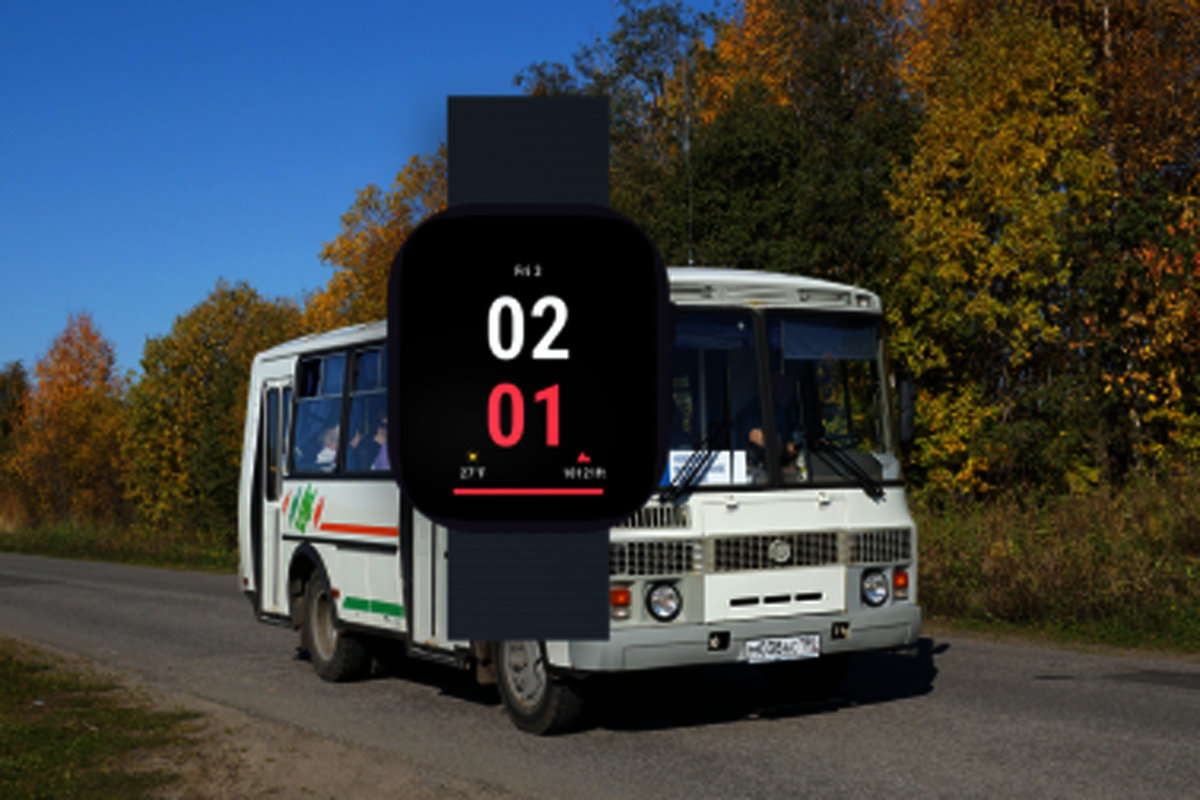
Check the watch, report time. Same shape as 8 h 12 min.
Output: 2 h 01 min
